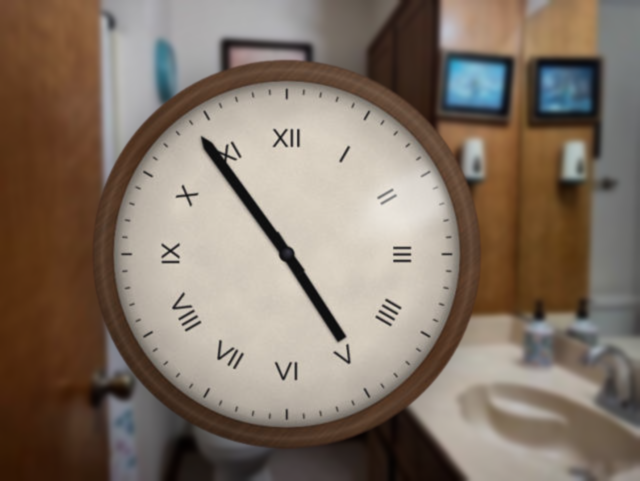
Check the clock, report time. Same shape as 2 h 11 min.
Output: 4 h 54 min
